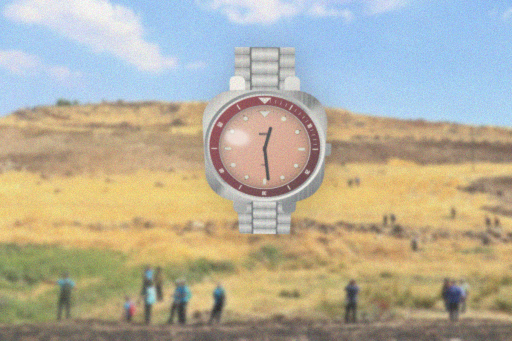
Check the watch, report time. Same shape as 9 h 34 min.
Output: 12 h 29 min
